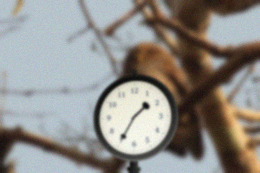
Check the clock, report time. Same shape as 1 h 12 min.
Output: 1 h 35 min
